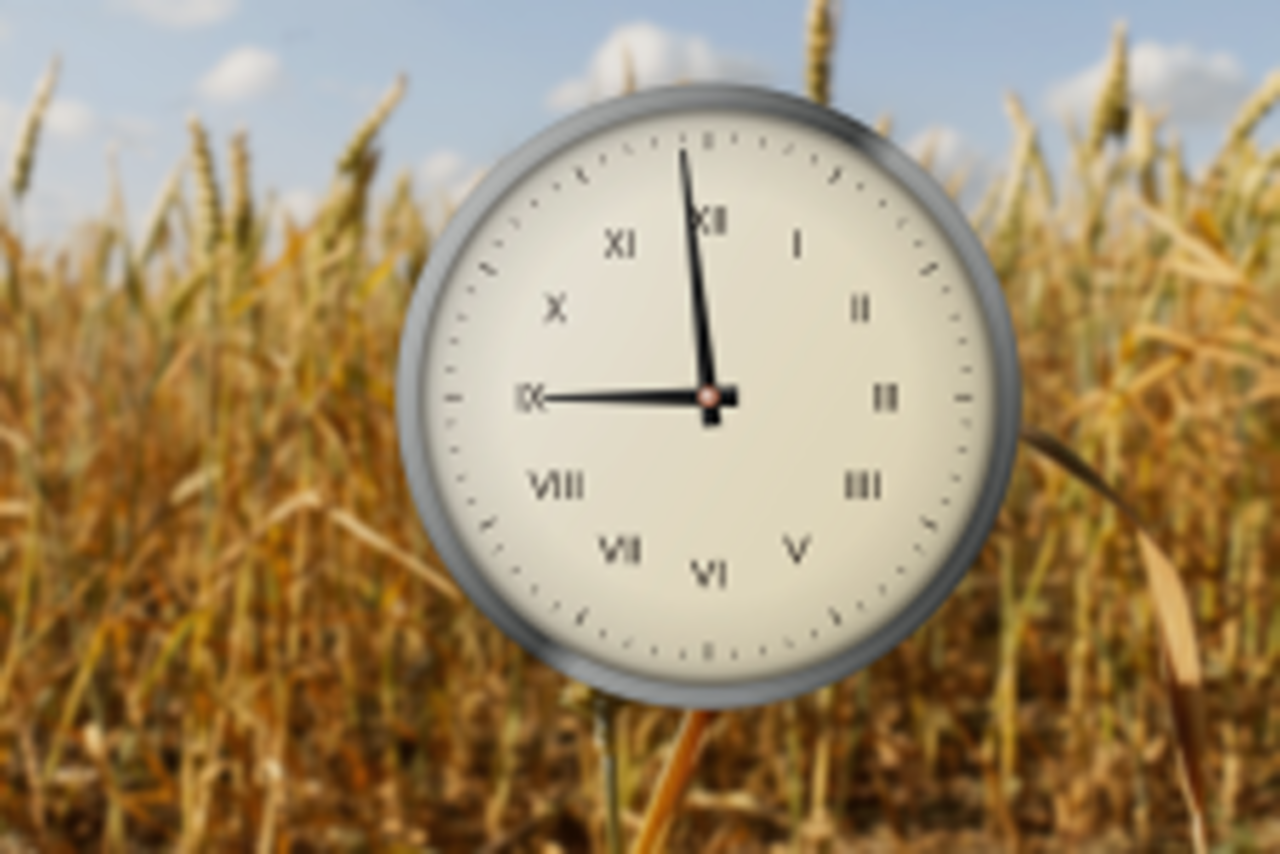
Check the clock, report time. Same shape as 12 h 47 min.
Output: 8 h 59 min
